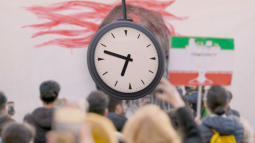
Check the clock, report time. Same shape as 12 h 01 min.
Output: 6 h 48 min
